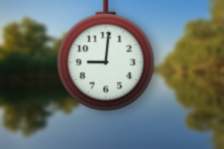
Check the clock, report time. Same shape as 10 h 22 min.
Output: 9 h 01 min
